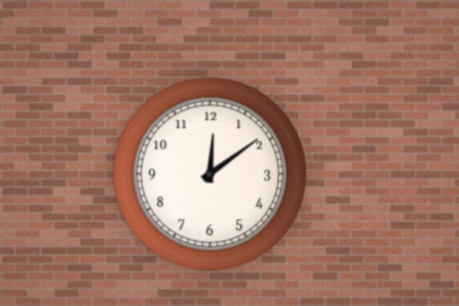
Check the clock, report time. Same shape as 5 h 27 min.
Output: 12 h 09 min
